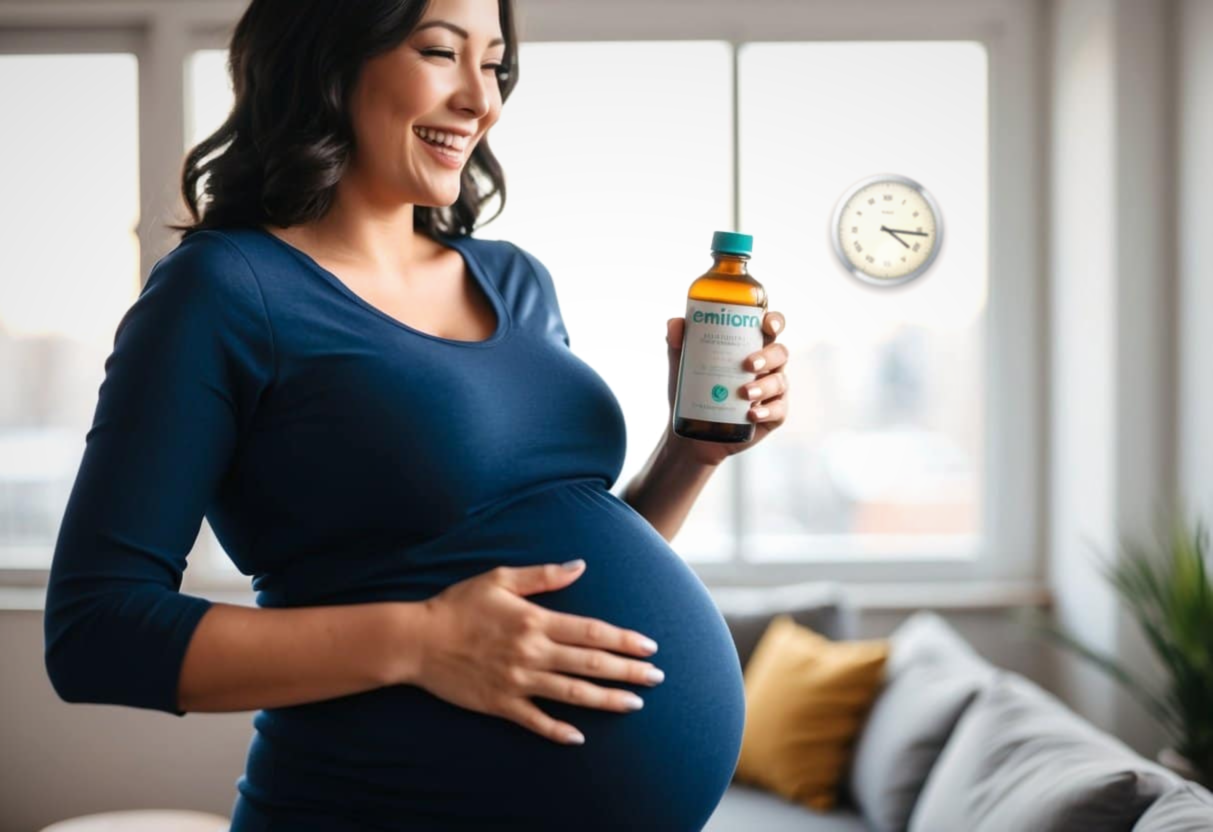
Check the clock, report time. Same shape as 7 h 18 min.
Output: 4 h 16 min
